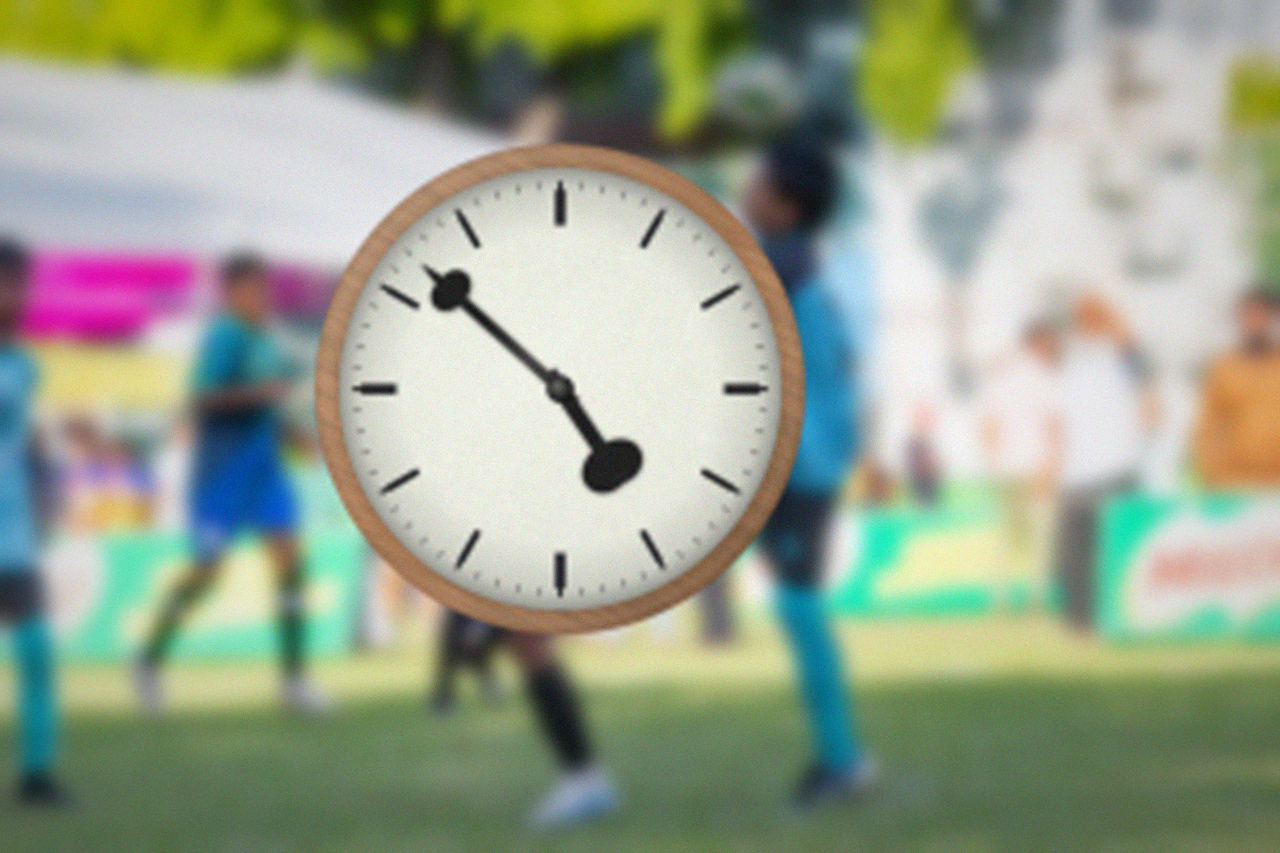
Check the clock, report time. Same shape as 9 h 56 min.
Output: 4 h 52 min
